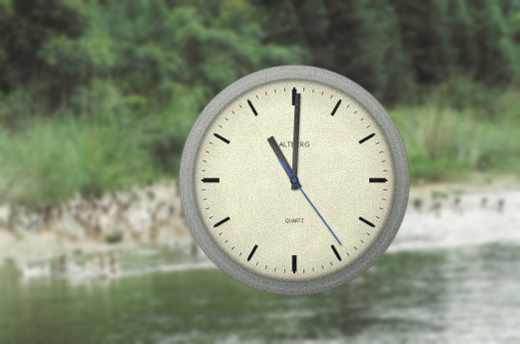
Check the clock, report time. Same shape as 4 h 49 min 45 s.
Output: 11 h 00 min 24 s
